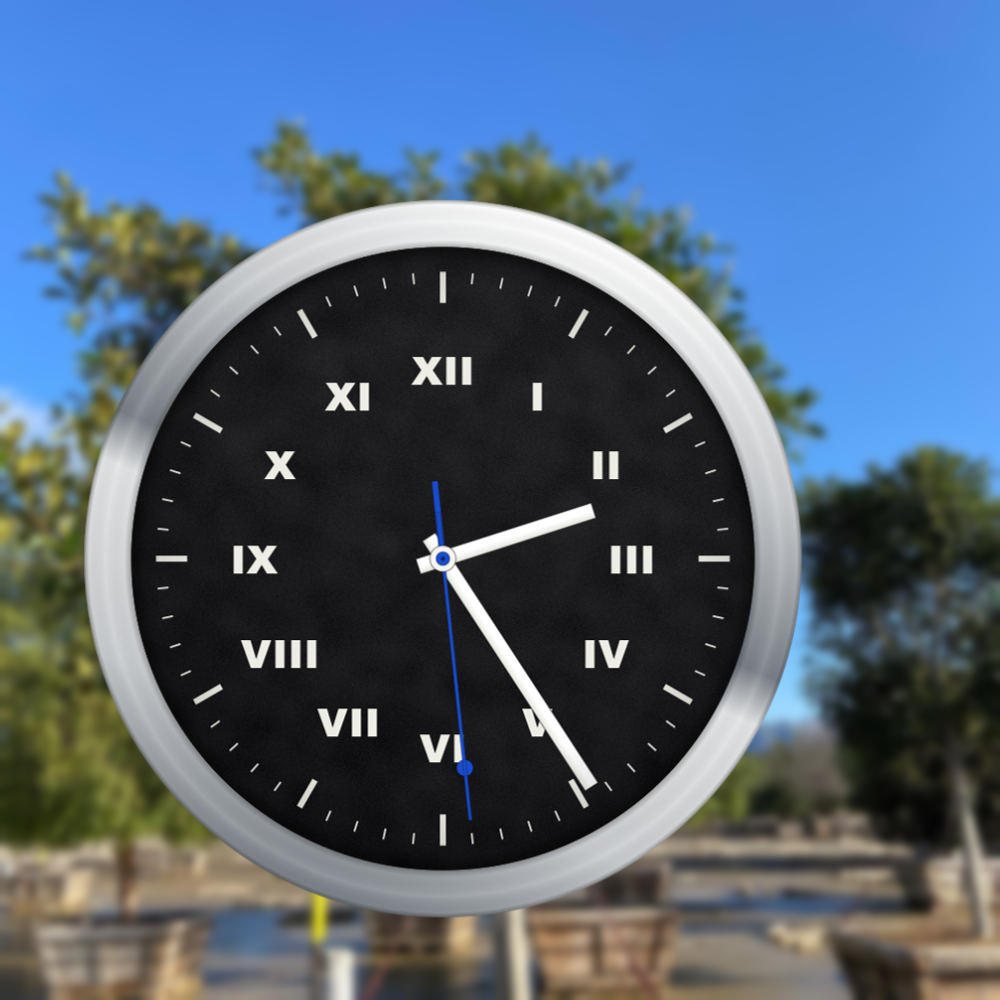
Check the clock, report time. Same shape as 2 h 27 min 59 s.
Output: 2 h 24 min 29 s
